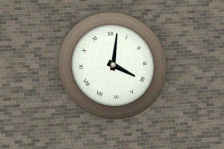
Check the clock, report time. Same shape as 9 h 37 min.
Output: 4 h 02 min
